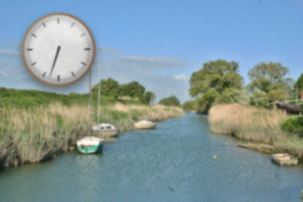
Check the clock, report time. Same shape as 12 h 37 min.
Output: 6 h 33 min
